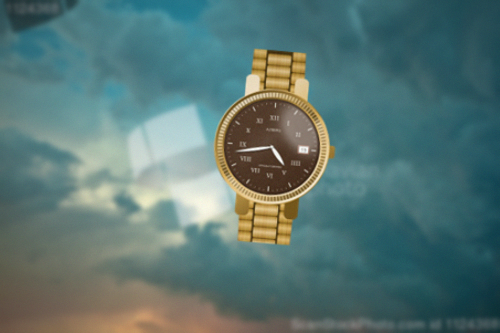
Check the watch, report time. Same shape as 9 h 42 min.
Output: 4 h 43 min
